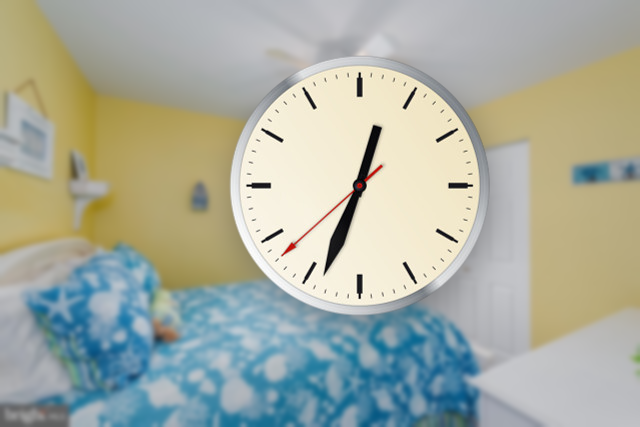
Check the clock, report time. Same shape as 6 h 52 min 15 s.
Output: 12 h 33 min 38 s
